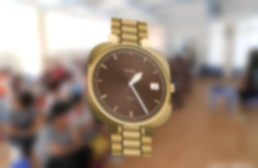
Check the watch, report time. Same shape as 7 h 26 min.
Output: 1 h 25 min
